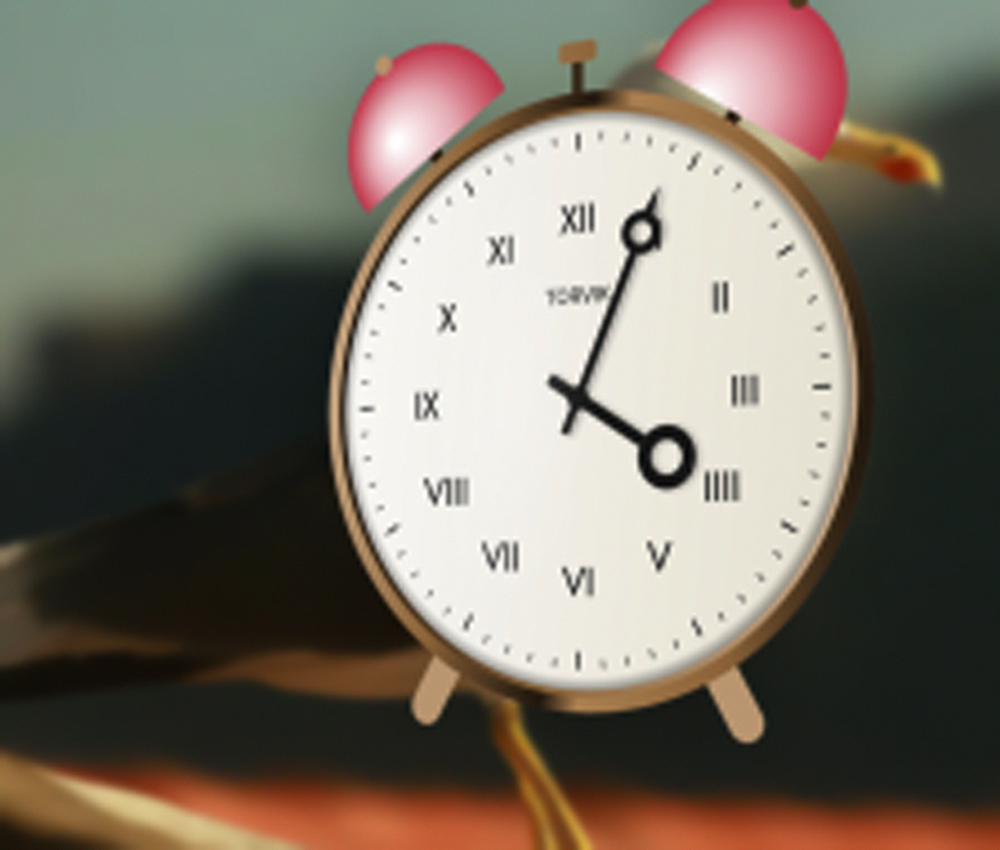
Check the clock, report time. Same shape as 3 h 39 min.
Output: 4 h 04 min
